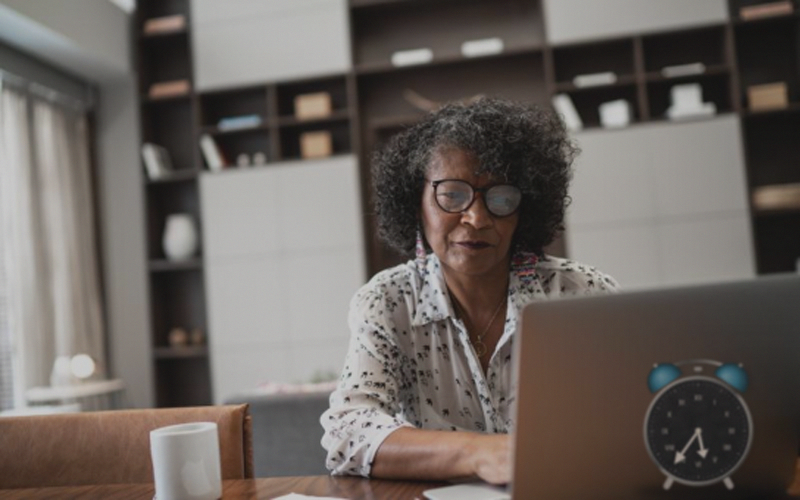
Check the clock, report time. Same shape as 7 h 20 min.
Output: 5 h 36 min
